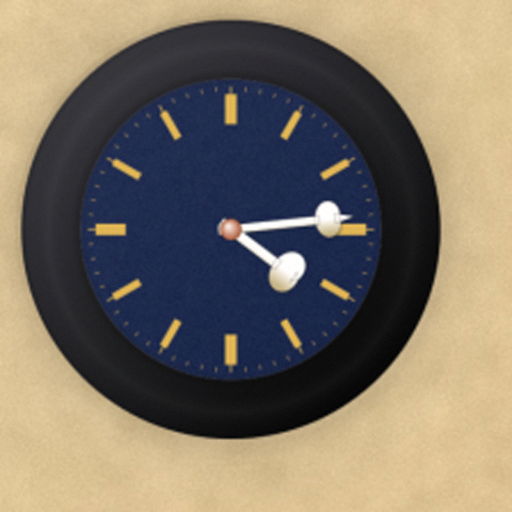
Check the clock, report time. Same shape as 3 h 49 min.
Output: 4 h 14 min
